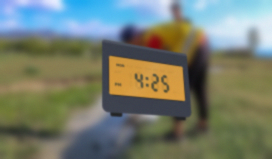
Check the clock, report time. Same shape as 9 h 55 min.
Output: 4 h 25 min
